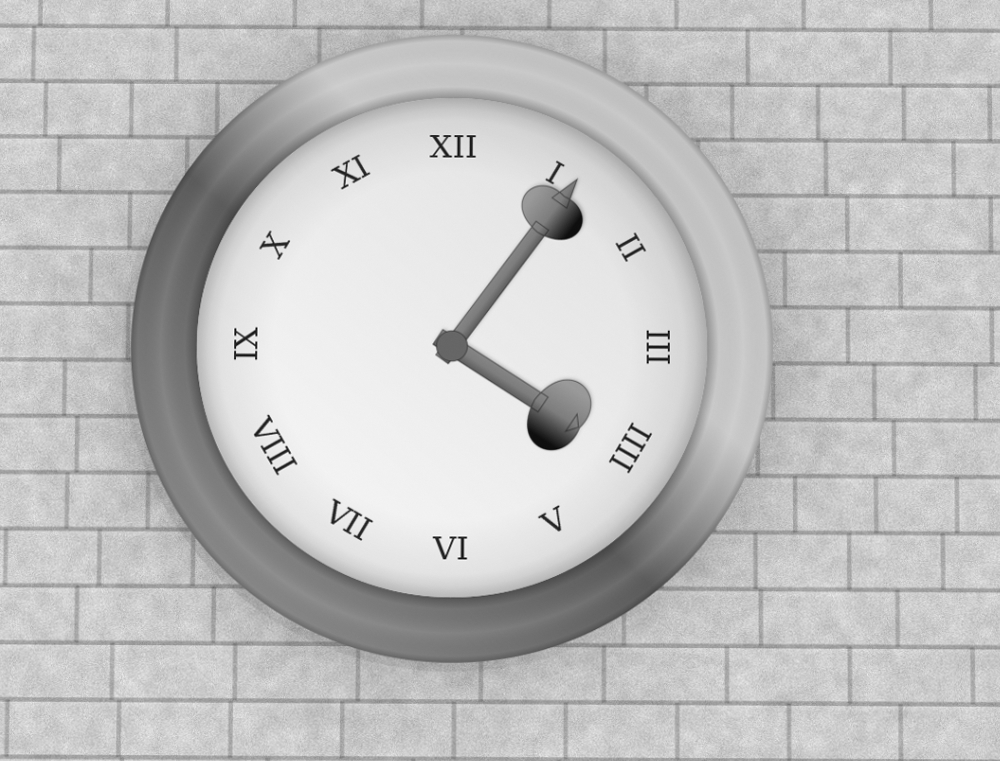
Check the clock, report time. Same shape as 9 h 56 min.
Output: 4 h 06 min
